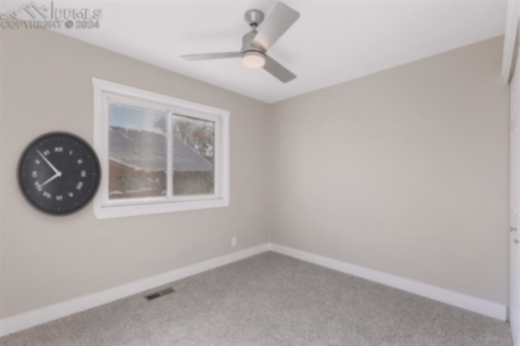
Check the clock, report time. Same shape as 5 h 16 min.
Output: 7 h 53 min
